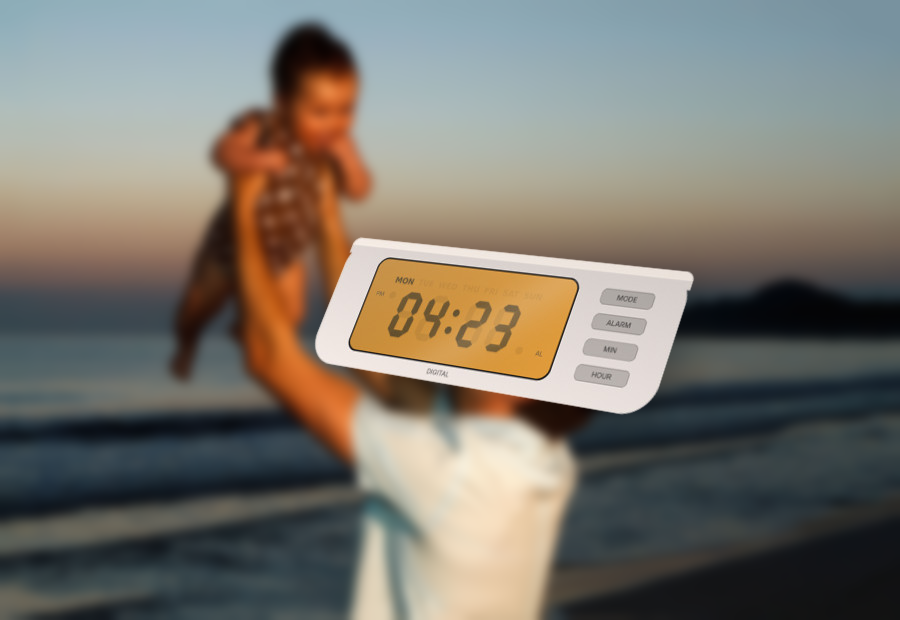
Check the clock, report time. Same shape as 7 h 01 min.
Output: 4 h 23 min
